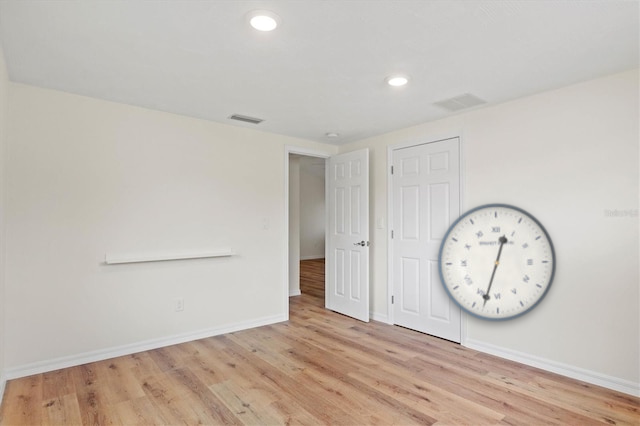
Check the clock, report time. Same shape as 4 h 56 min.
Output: 12 h 33 min
